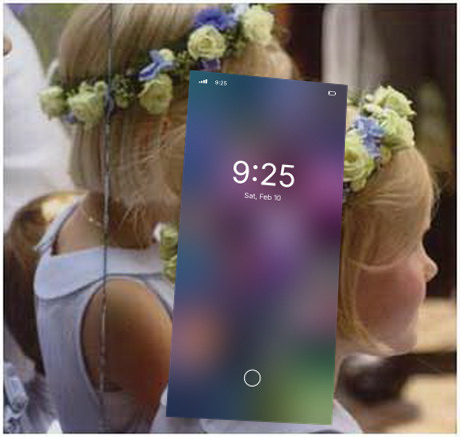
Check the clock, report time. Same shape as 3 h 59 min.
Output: 9 h 25 min
